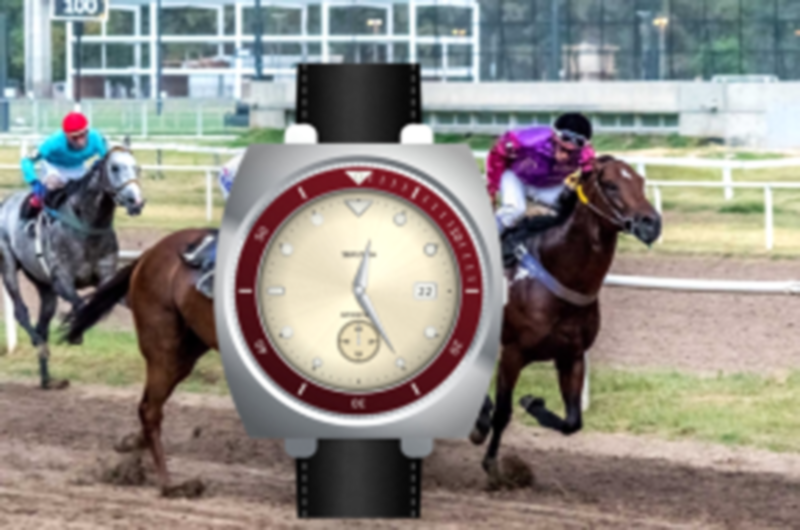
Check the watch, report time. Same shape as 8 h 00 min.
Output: 12 h 25 min
